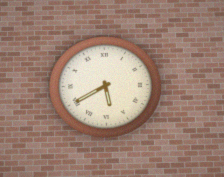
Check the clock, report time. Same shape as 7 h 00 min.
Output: 5 h 40 min
